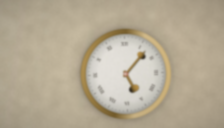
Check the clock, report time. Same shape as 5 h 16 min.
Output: 5 h 07 min
